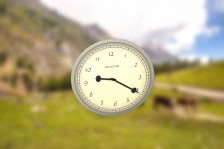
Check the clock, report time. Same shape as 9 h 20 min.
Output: 9 h 21 min
